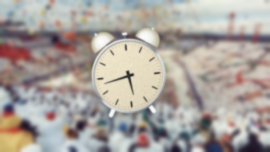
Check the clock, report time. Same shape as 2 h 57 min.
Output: 5 h 43 min
